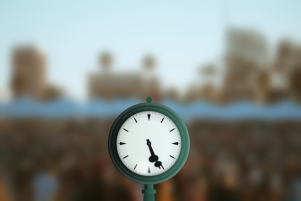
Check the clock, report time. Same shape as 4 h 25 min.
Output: 5 h 26 min
